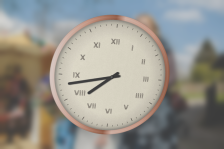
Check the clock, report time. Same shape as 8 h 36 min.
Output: 7 h 43 min
